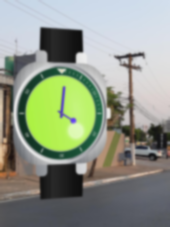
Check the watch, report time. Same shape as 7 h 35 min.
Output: 4 h 01 min
